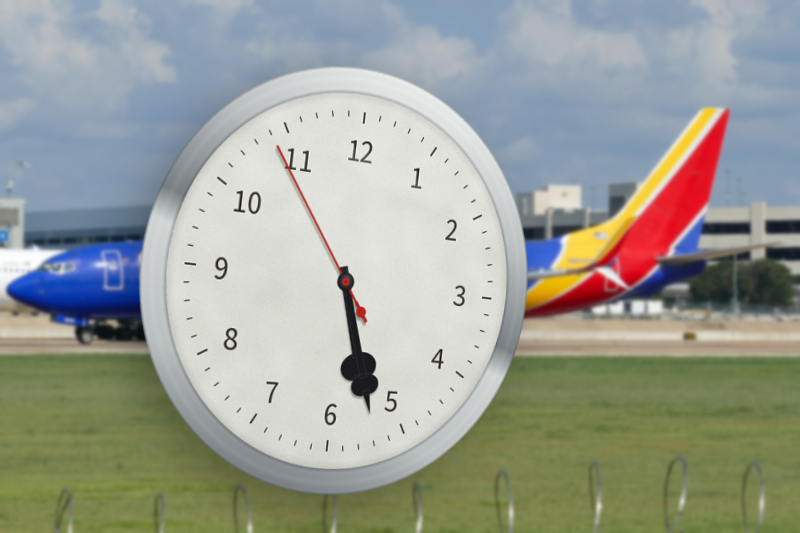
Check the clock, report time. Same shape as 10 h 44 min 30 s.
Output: 5 h 26 min 54 s
